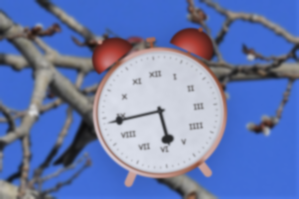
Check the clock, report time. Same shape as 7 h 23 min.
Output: 5 h 44 min
